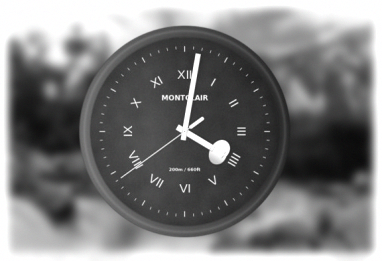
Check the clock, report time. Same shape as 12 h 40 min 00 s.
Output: 4 h 01 min 39 s
